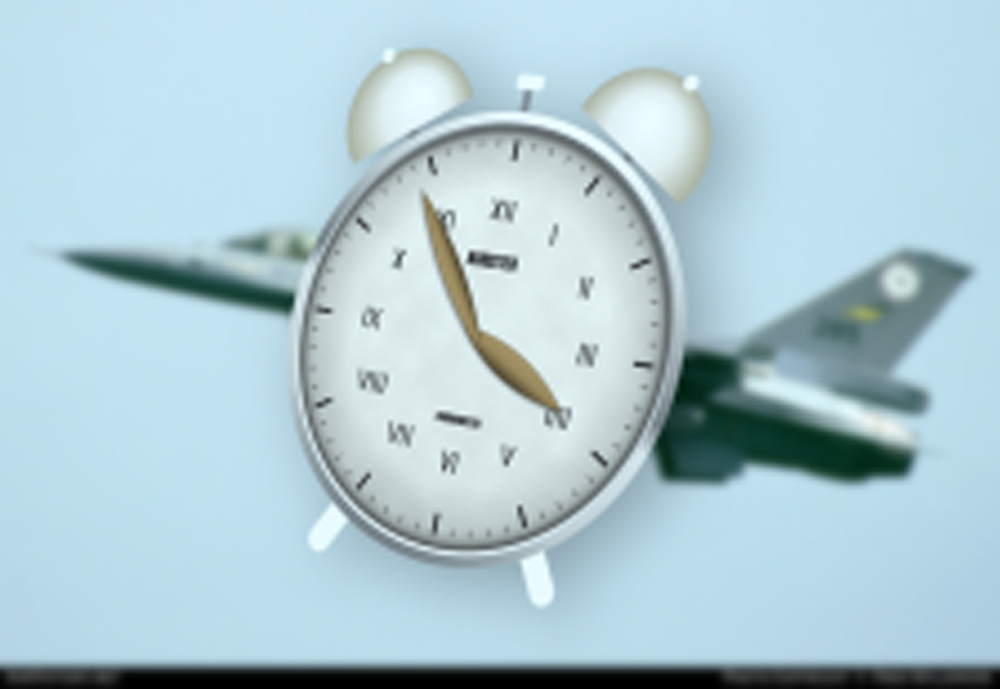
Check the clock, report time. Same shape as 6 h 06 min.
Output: 3 h 54 min
